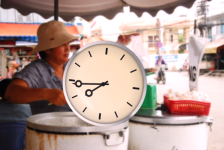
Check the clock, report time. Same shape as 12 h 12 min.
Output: 7 h 44 min
